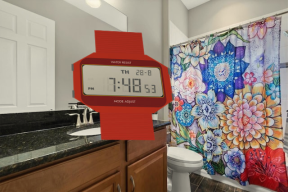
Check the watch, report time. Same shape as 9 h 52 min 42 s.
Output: 7 h 48 min 53 s
